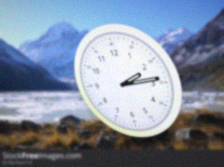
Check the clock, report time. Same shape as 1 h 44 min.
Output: 2 h 14 min
